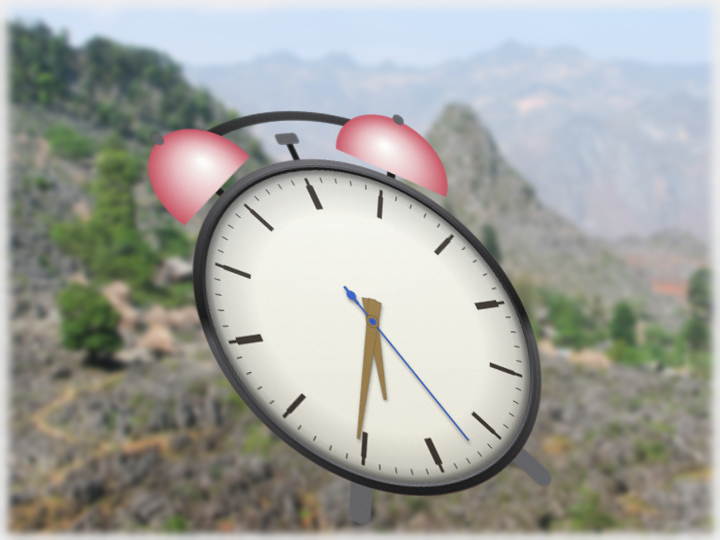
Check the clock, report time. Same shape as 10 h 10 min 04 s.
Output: 6 h 35 min 27 s
